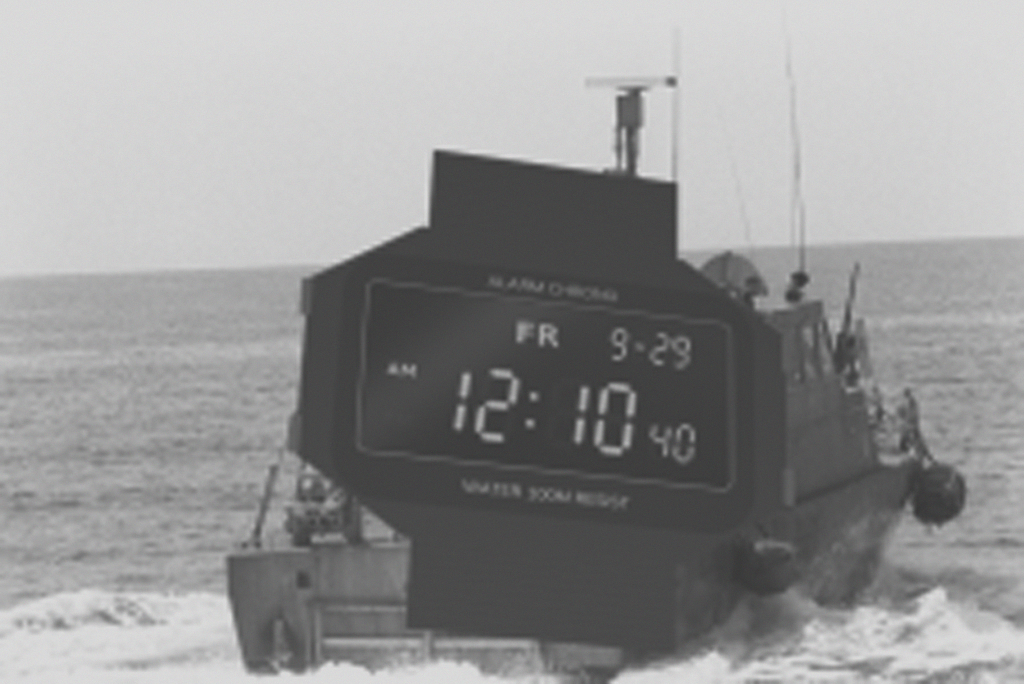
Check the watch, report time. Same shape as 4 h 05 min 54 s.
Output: 12 h 10 min 40 s
